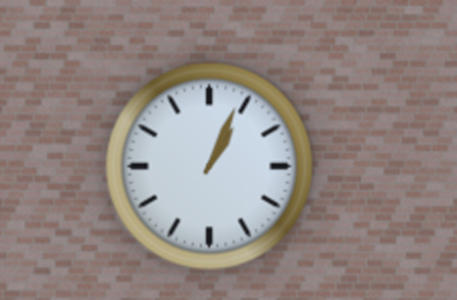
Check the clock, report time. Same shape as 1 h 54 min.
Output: 1 h 04 min
